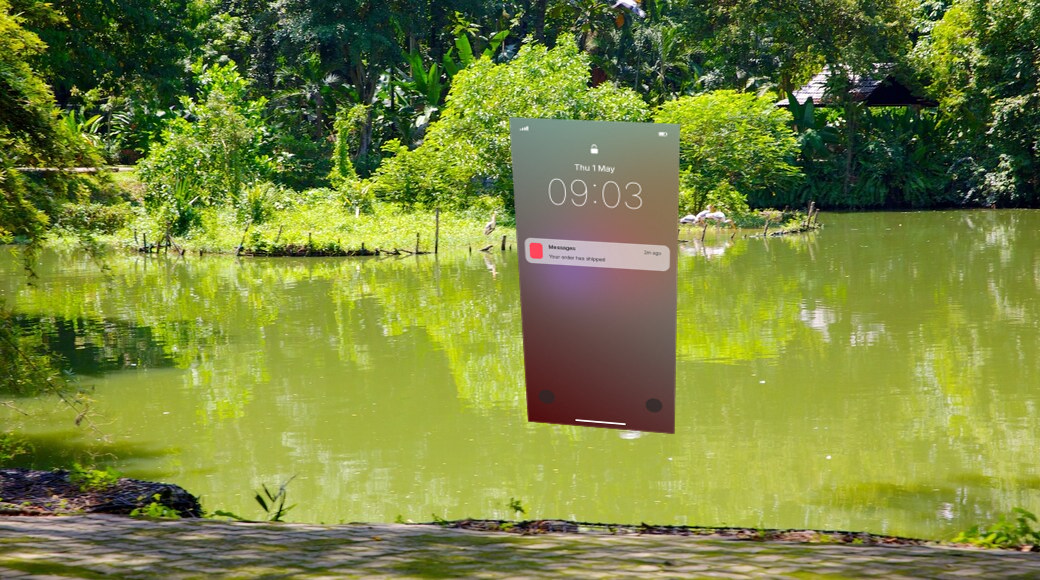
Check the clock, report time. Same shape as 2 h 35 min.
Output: 9 h 03 min
